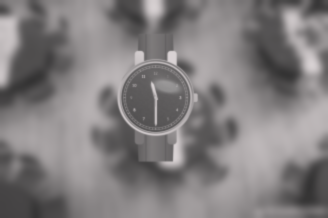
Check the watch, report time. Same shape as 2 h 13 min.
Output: 11 h 30 min
